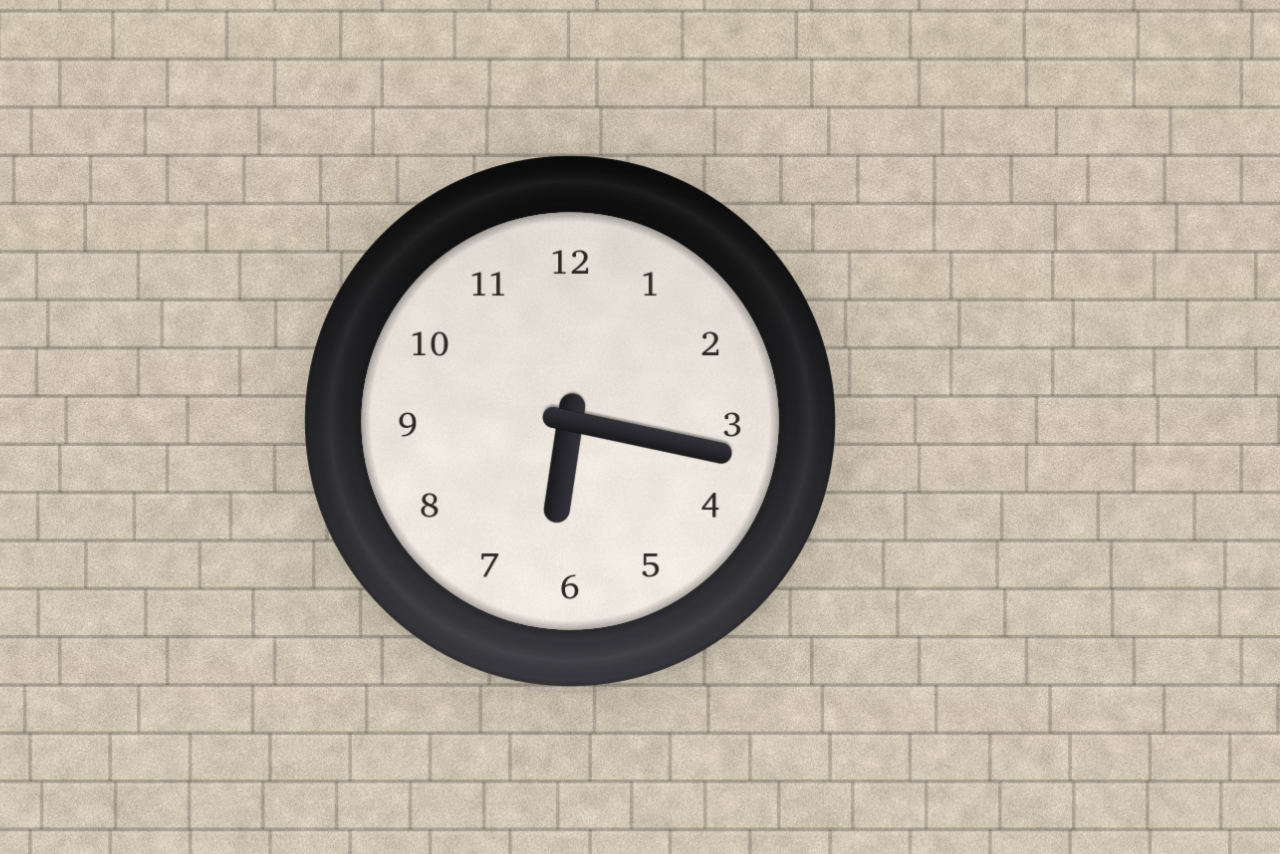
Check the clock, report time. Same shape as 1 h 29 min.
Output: 6 h 17 min
